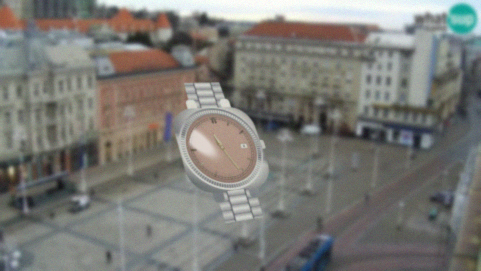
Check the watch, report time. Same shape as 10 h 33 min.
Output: 11 h 26 min
